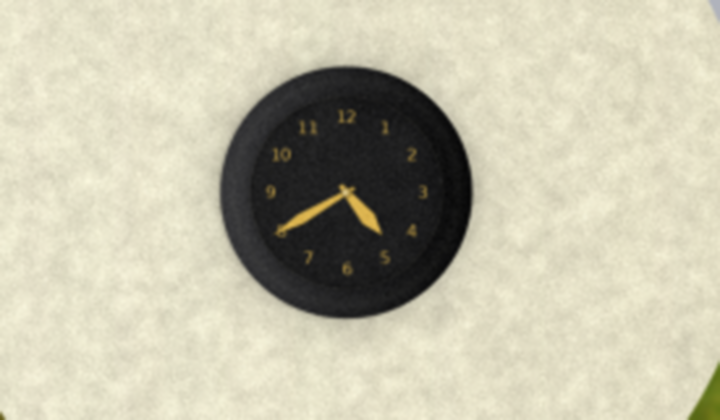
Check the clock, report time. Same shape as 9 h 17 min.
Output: 4 h 40 min
